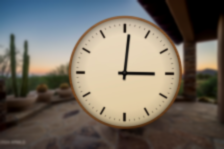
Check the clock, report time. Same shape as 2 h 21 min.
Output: 3 h 01 min
